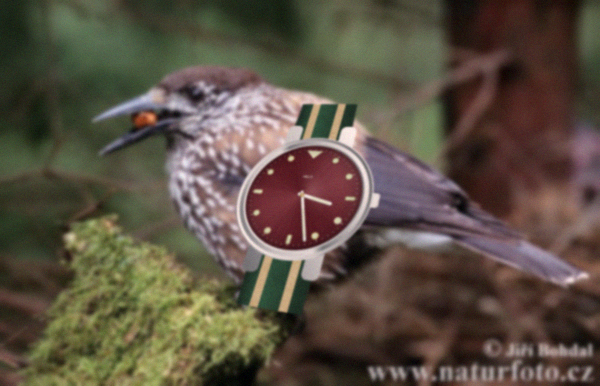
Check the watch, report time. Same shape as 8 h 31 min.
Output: 3 h 27 min
